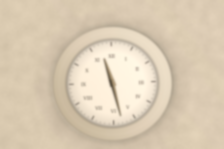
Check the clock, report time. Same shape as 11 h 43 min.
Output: 11 h 28 min
